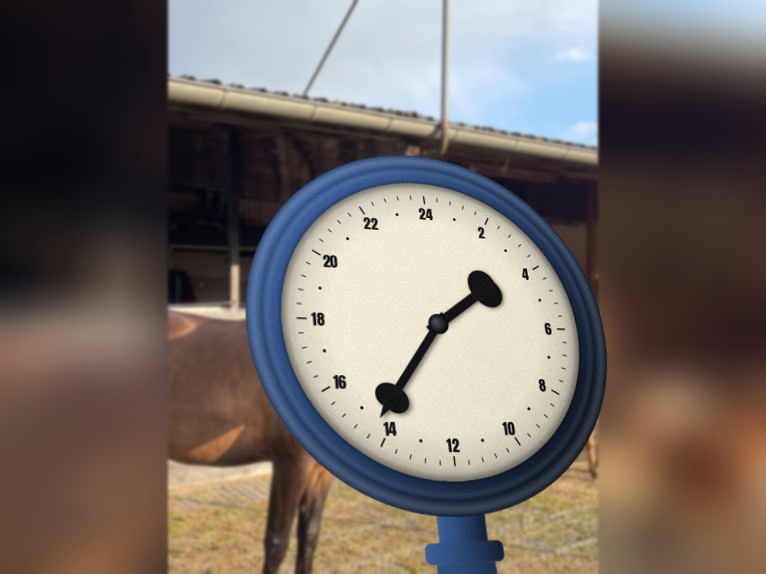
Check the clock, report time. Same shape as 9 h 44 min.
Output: 3 h 36 min
